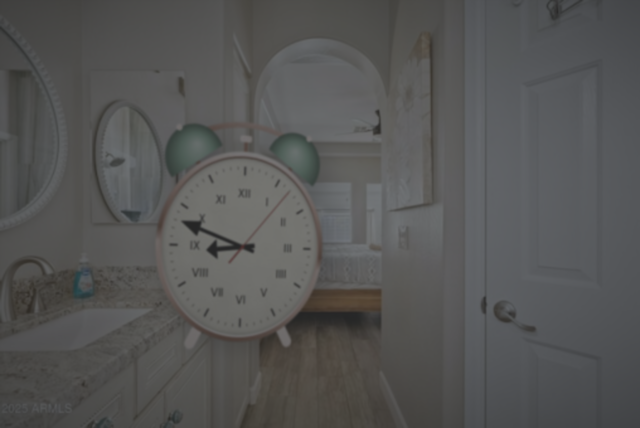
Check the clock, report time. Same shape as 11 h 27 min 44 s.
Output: 8 h 48 min 07 s
